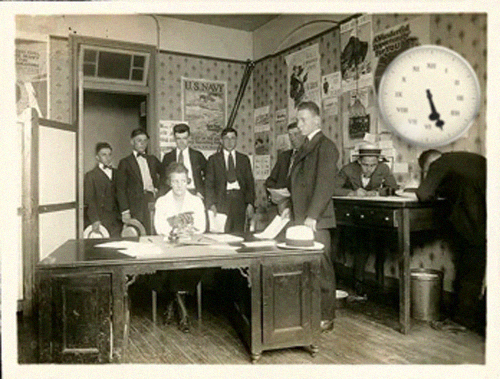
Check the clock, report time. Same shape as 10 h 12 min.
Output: 5 h 26 min
